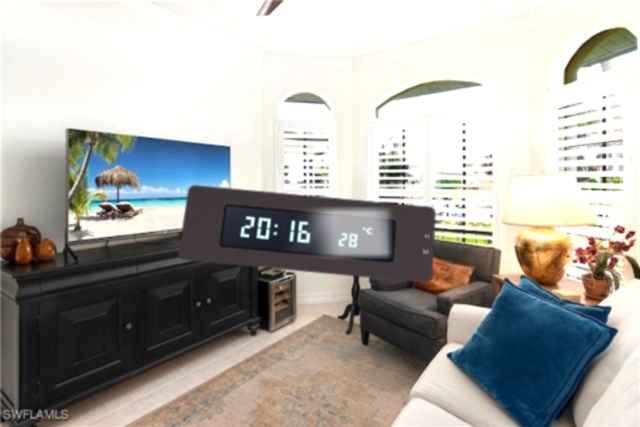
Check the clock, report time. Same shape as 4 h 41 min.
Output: 20 h 16 min
